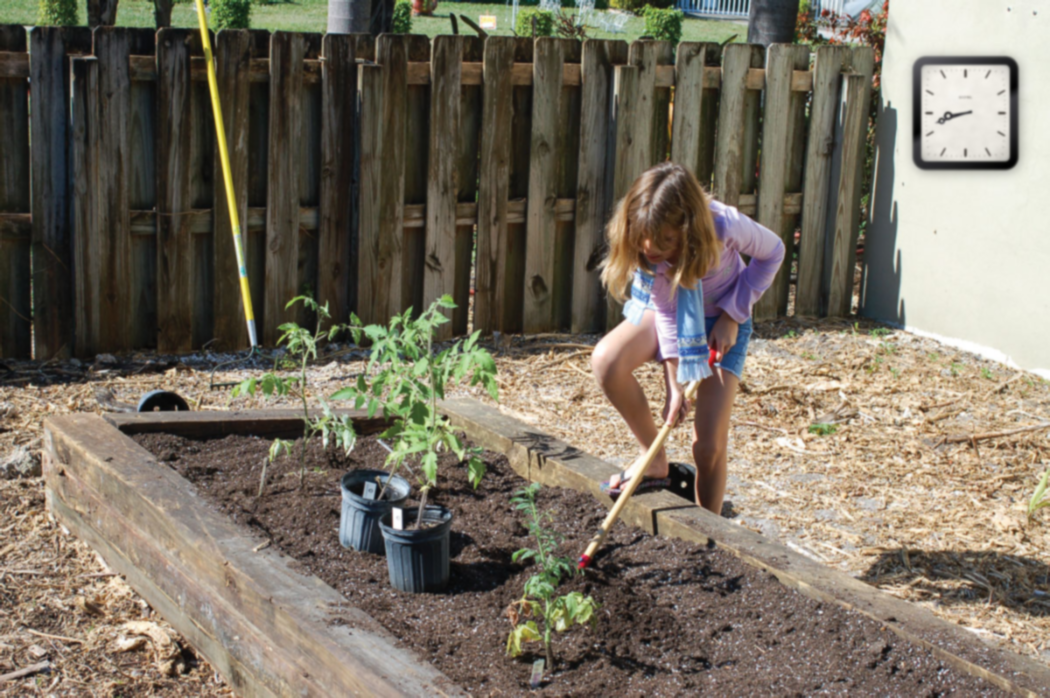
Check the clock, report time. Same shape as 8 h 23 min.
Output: 8 h 42 min
